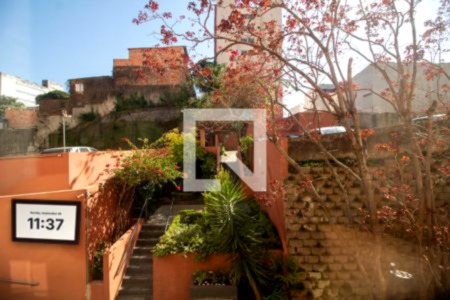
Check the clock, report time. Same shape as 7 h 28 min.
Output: 11 h 37 min
